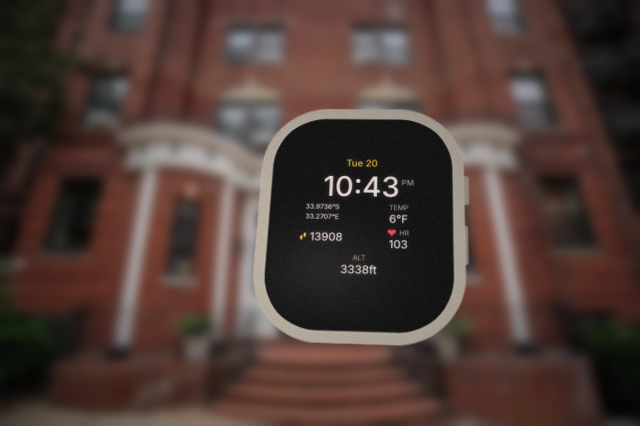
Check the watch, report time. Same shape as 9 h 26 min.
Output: 10 h 43 min
